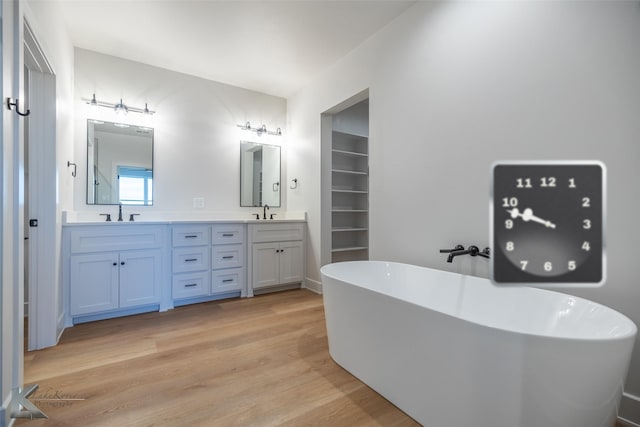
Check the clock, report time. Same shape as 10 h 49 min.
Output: 9 h 48 min
